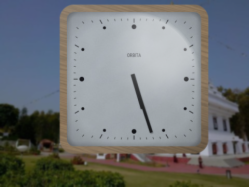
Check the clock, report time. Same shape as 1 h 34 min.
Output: 5 h 27 min
